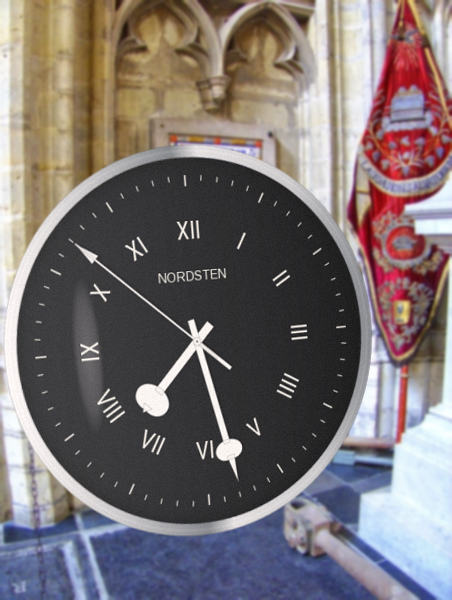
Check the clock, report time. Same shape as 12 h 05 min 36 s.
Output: 7 h 27 min 52 s
